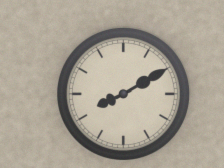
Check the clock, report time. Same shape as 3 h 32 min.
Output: 8 h 10 min
